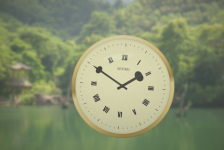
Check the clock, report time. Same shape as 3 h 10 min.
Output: 1 h 50 min
